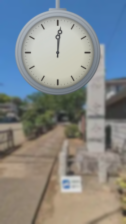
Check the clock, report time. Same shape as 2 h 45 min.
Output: 12 h 01 min
